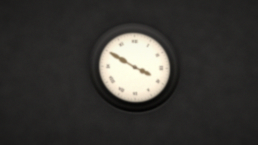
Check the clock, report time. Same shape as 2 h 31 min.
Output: 3 h 50 min
